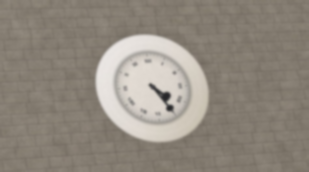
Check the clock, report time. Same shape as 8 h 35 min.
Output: 4 h 25 min
